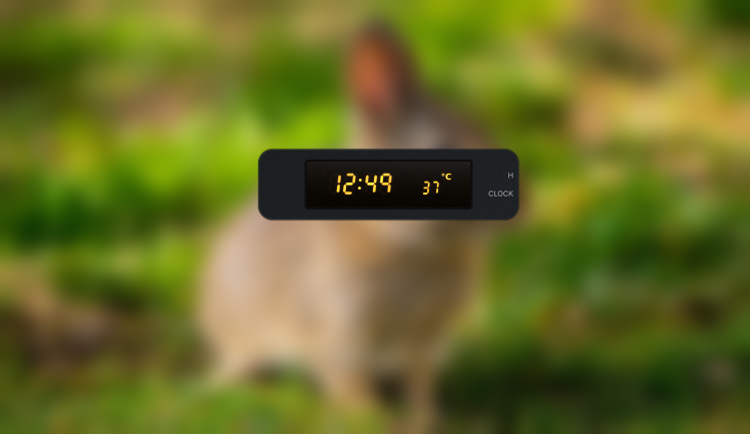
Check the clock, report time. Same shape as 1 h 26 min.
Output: 12 h 49 min
